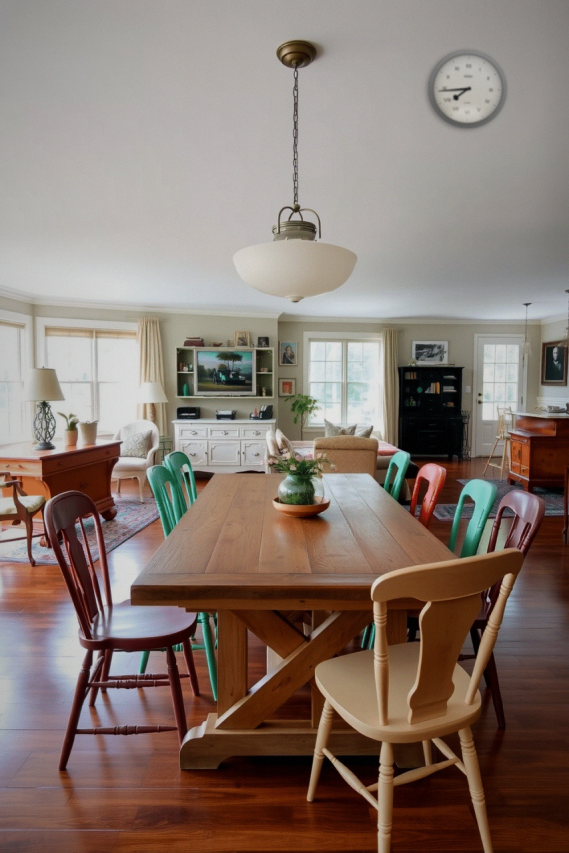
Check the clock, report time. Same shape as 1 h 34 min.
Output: 7 h 44 min
